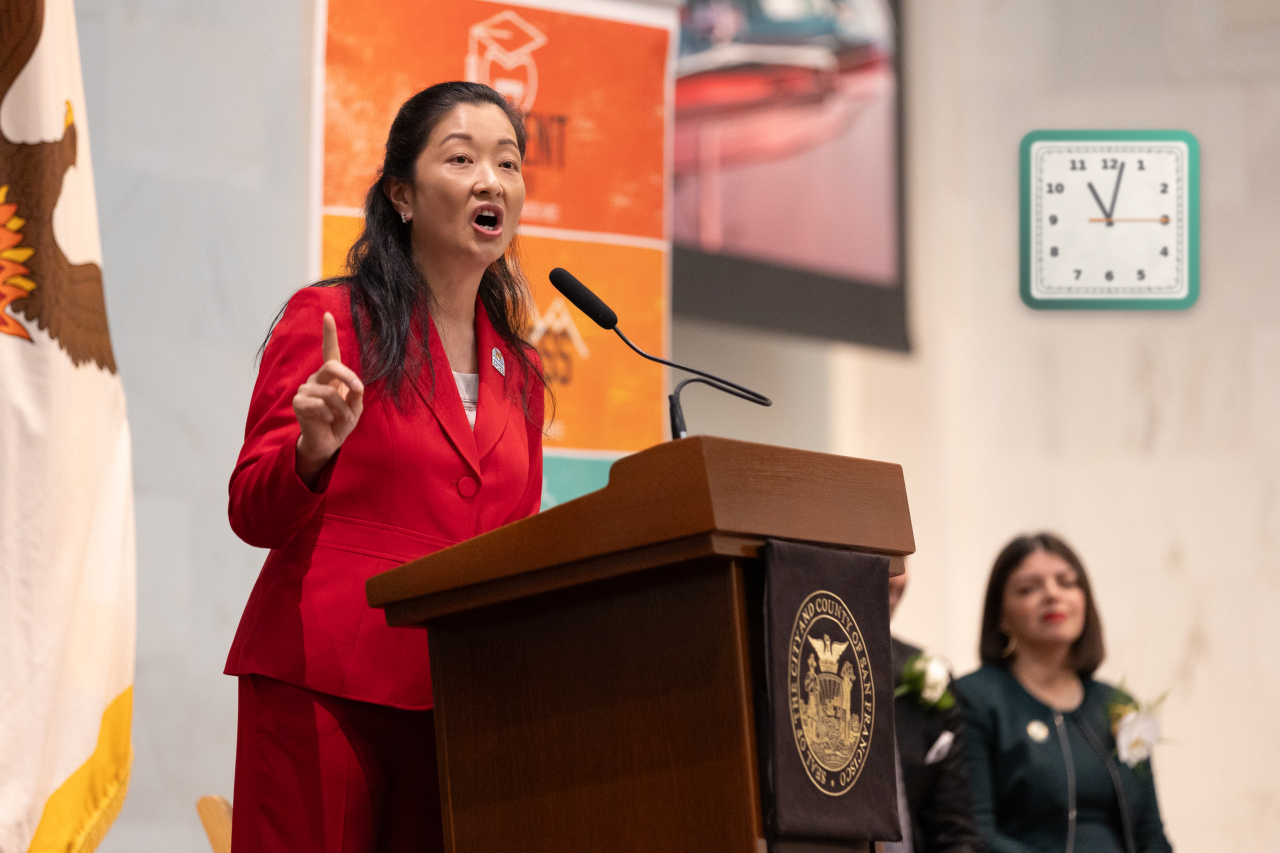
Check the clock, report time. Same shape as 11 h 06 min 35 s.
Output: 11 h 02 min 15 s
